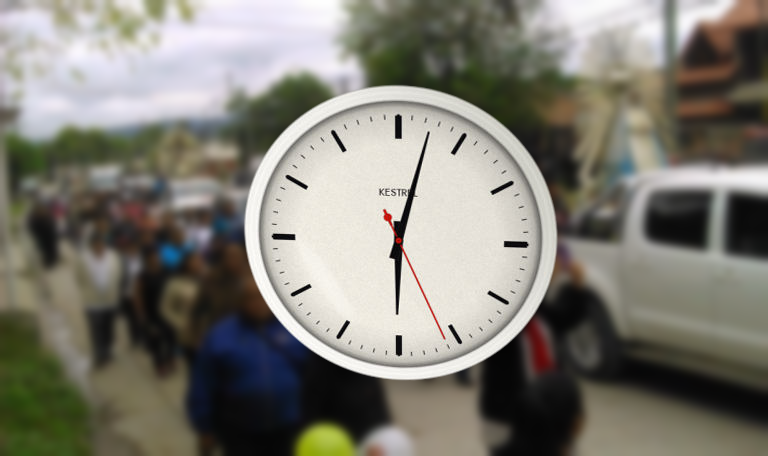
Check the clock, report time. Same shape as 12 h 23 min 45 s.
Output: 6 h 02 min 26 s
